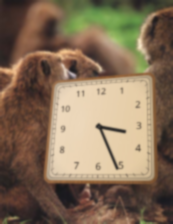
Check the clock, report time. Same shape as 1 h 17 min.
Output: 3 h 26 min
